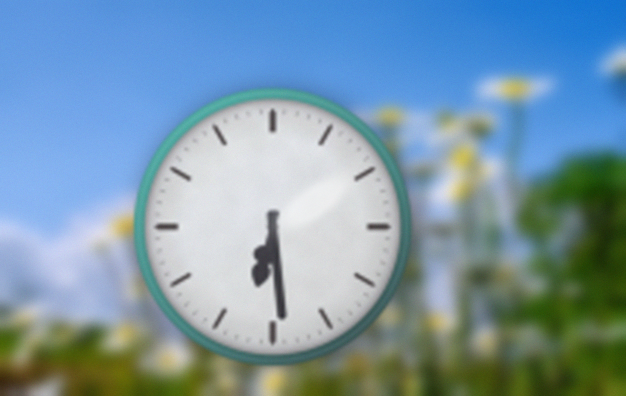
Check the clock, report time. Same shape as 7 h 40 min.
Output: 6 h 29 min
